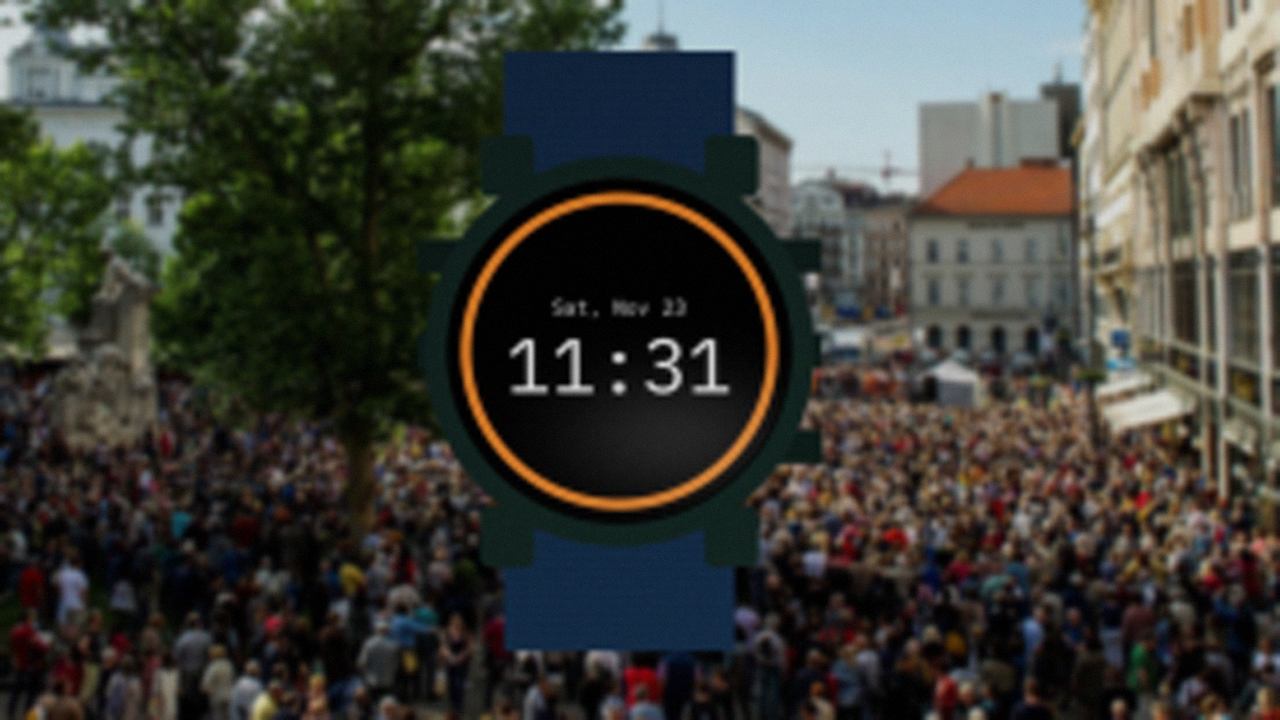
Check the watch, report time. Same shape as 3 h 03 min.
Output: 11 h 31 min
